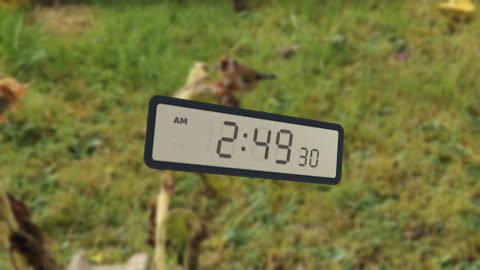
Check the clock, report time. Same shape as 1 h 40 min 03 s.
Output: 2 h 49 min 30 s
